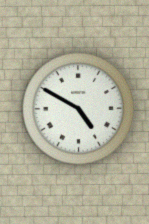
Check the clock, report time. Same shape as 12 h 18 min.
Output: 4 h 50 min
